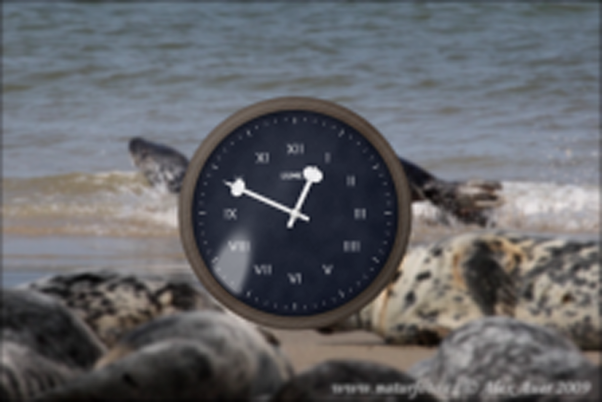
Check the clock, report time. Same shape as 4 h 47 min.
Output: 12 h 49 min
